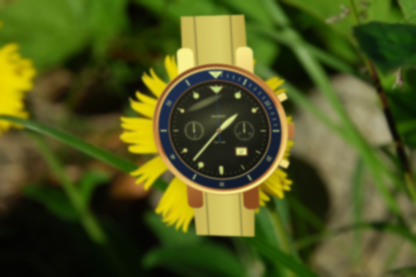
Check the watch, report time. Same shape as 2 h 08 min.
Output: 1 h 37 min
